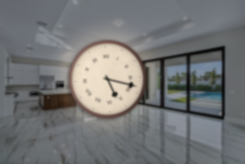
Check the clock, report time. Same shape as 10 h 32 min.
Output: 5 h 18 min
